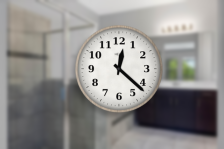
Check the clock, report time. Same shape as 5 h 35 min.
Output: 12 h 22 min
